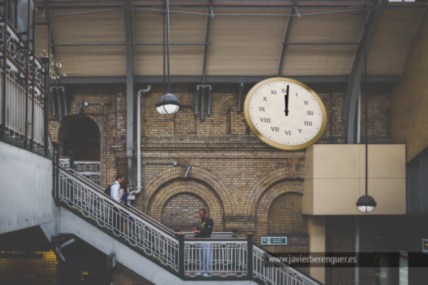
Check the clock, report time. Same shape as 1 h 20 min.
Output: 12 h 01 min
